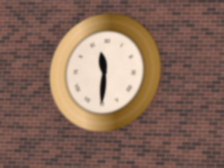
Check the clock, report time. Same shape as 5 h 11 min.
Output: 11 h 30 min
